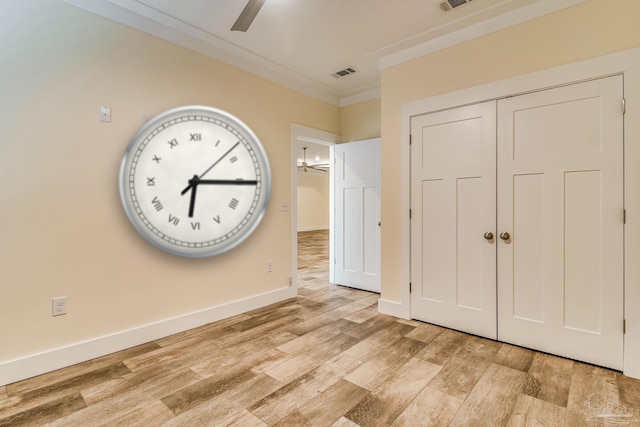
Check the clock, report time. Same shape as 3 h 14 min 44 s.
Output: 6 h 15 min 08 s
